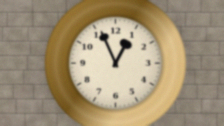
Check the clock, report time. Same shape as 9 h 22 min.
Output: 12 h 56 min
